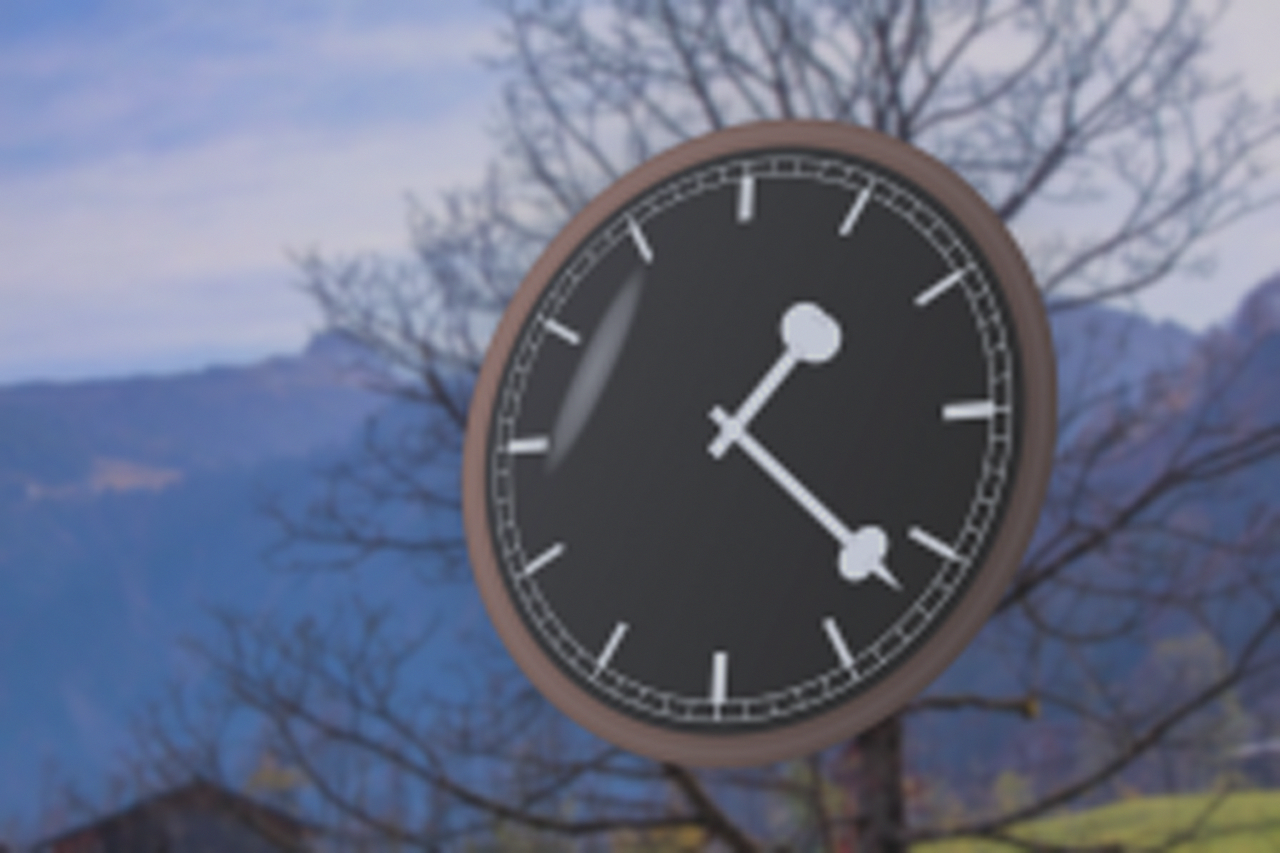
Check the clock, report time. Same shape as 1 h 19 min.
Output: 1 h 22 min
